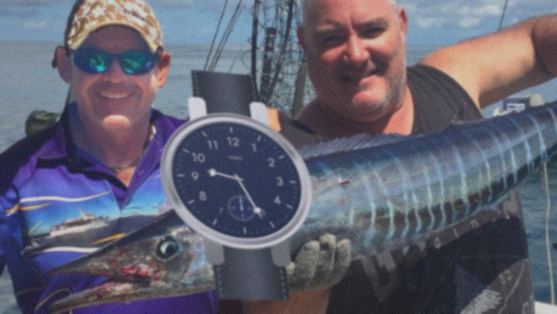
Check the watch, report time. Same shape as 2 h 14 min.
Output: 9 h 26 min
